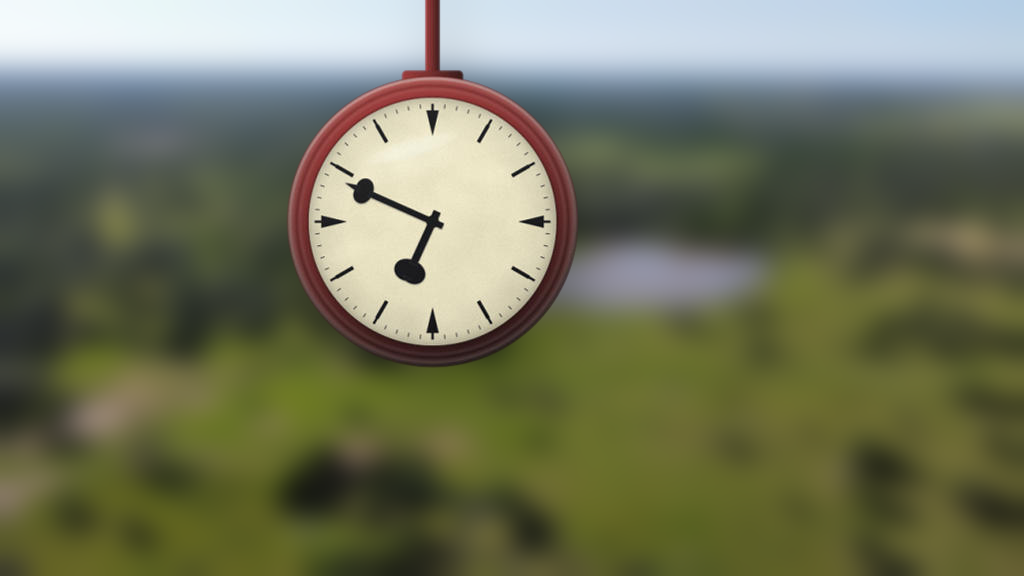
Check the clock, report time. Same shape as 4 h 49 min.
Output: 6 h 49 min
